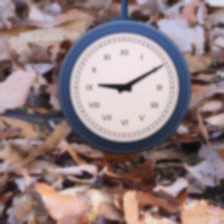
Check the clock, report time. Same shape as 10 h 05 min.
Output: 9 h 10 min
